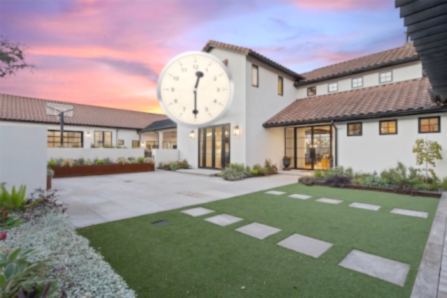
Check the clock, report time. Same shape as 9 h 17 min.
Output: 12 h 30 min
